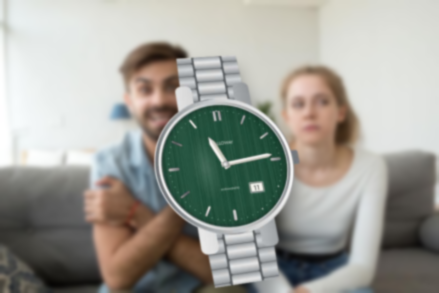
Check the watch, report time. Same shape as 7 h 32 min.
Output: 11 h 14 min
